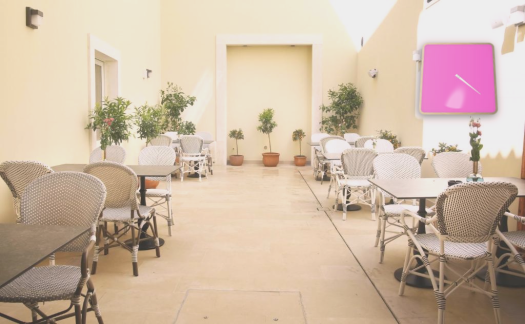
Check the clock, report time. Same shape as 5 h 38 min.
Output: 4 h 22 min
